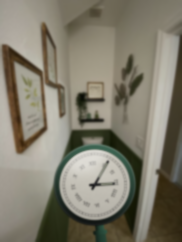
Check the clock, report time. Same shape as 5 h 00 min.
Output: 3 h 06 min
